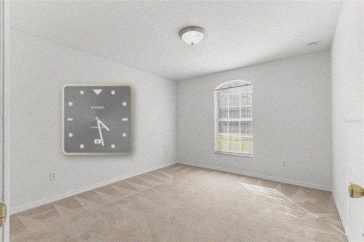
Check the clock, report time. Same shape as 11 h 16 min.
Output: 4 h 28 min
